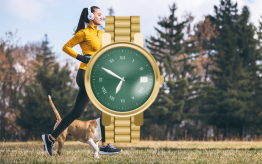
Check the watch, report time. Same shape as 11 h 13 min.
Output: 6 h 50 min
